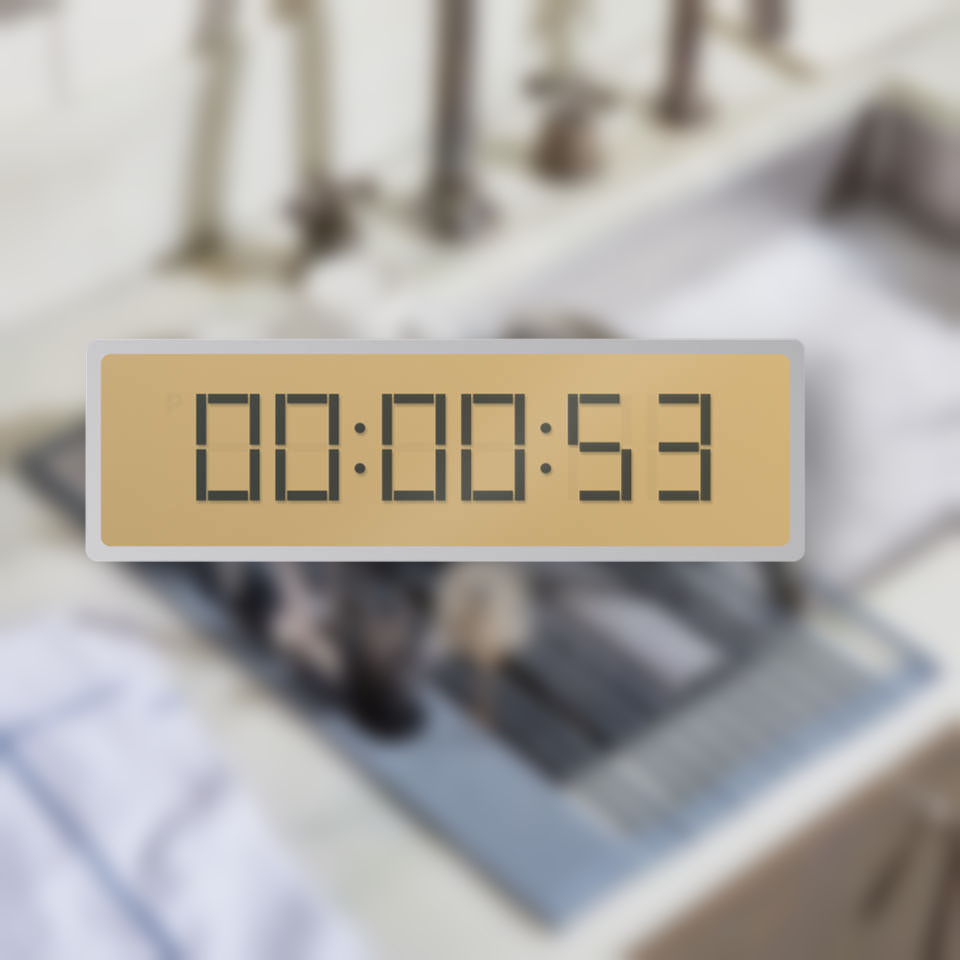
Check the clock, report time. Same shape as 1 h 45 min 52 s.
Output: 0 h 00 min 53 s
